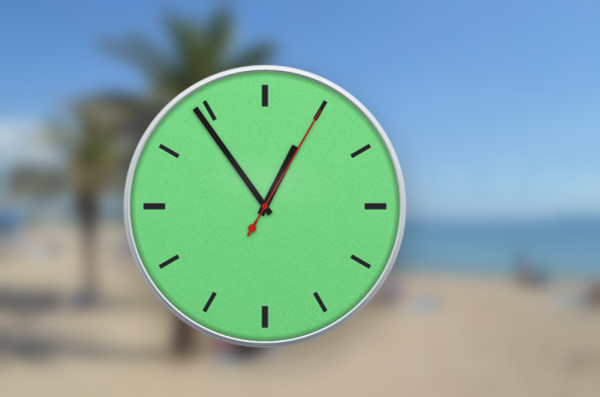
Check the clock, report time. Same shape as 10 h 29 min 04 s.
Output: 12 h 54 min 05 s
